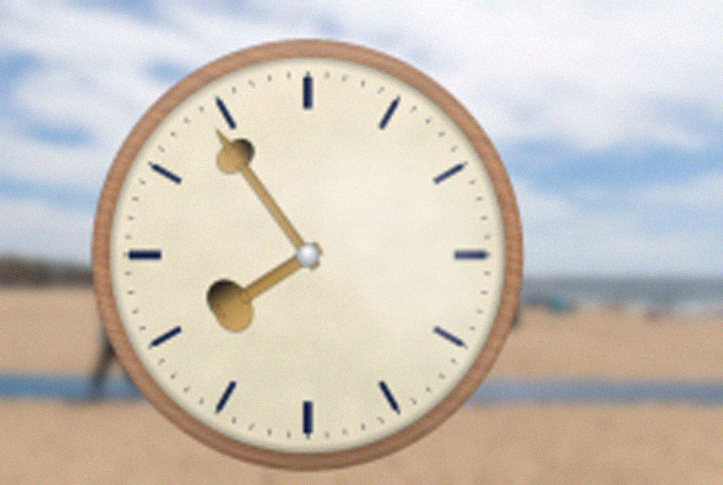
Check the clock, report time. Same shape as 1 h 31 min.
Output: 7 h 54 min
